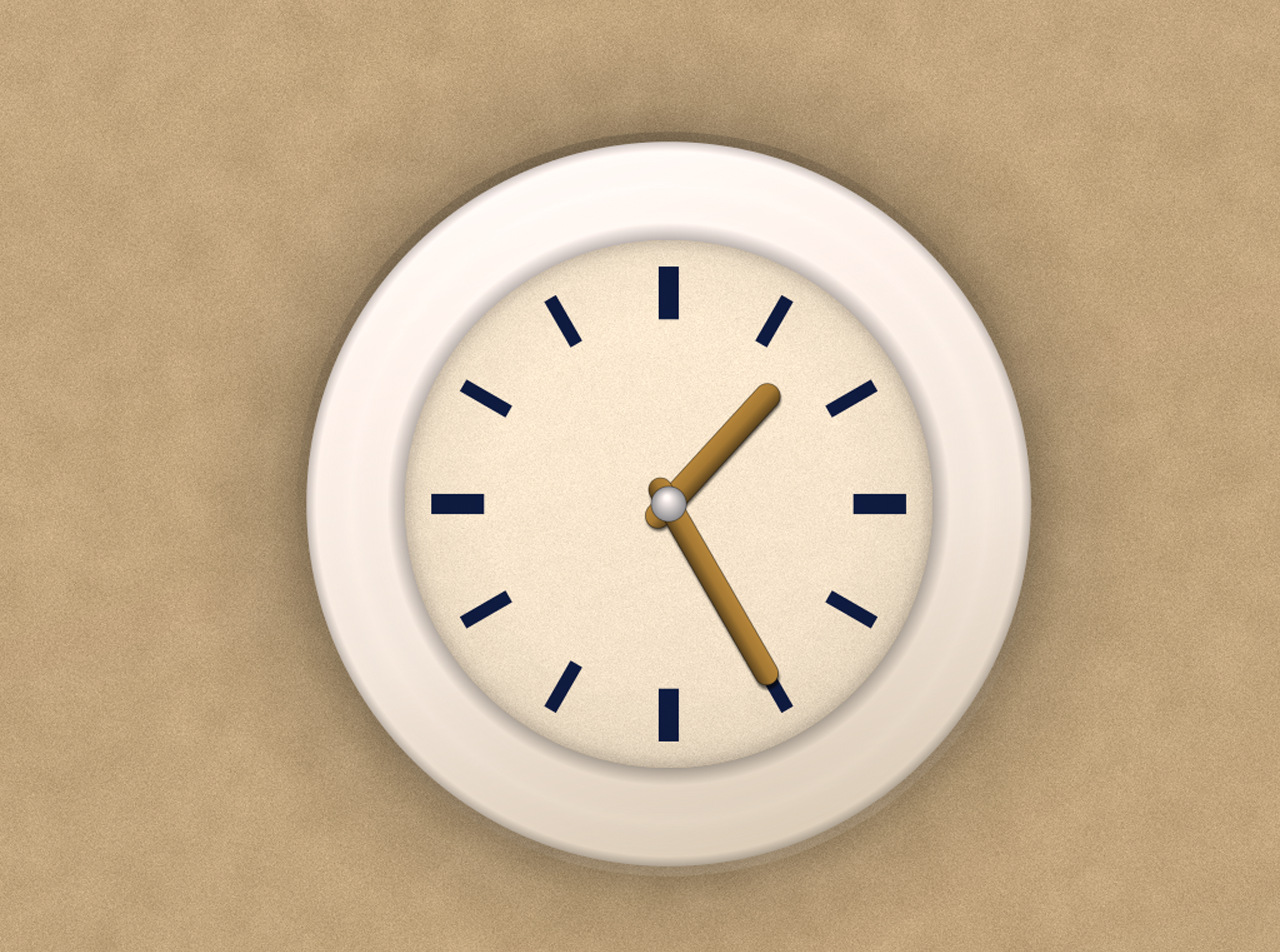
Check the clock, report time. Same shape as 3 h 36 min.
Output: 1 h 25 min
